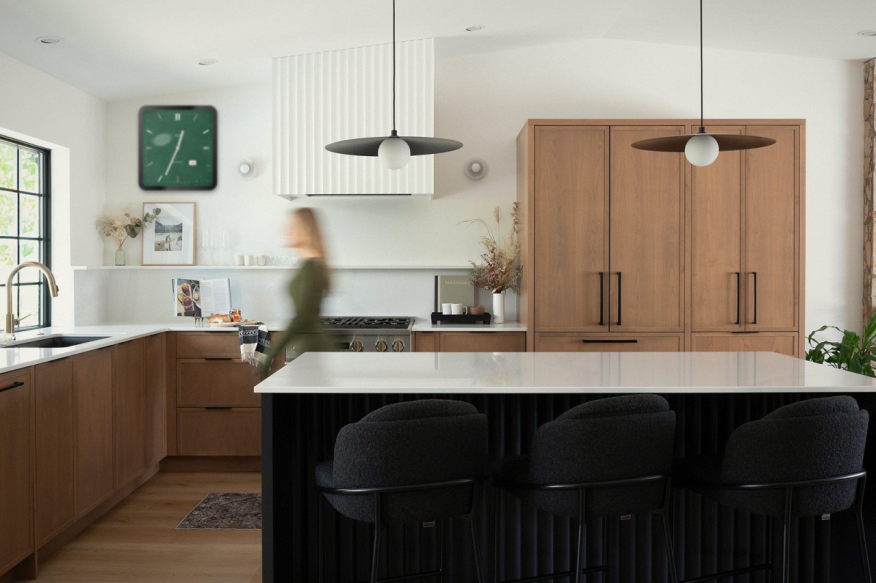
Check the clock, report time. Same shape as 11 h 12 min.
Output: 12 h 34 min
